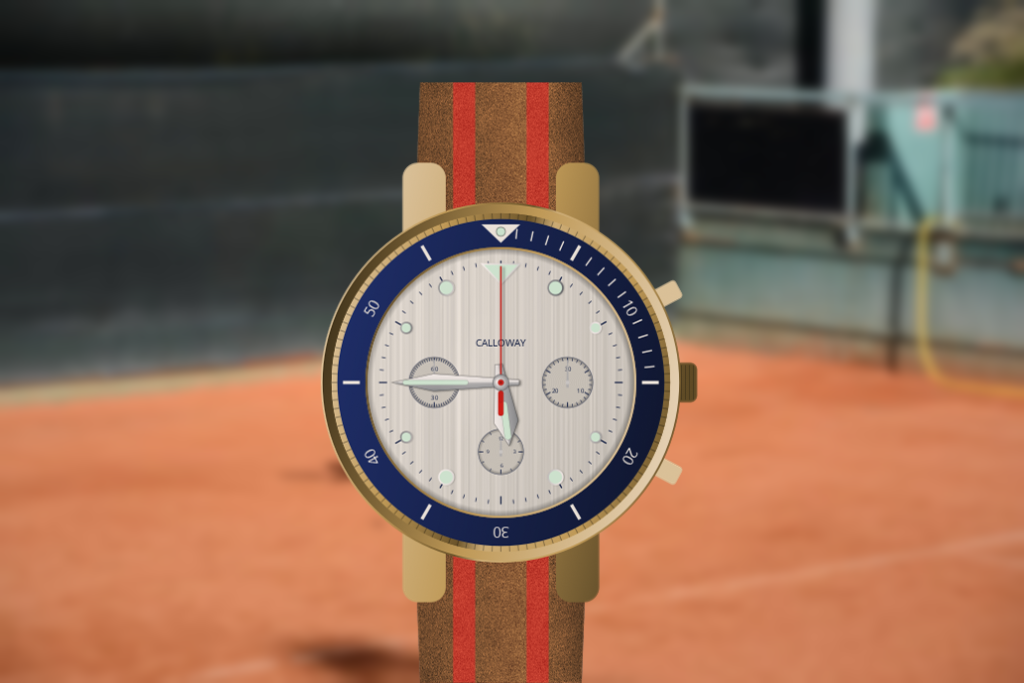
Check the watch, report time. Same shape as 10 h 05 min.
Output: 5 h 45 min
